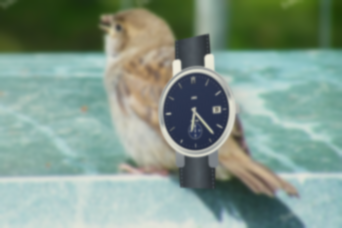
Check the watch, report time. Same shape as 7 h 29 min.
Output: 6 h 23 min
